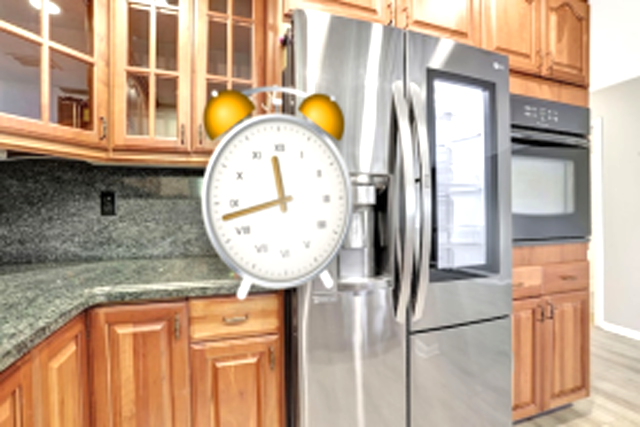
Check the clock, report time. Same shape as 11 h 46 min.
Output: 11 h 43 min
